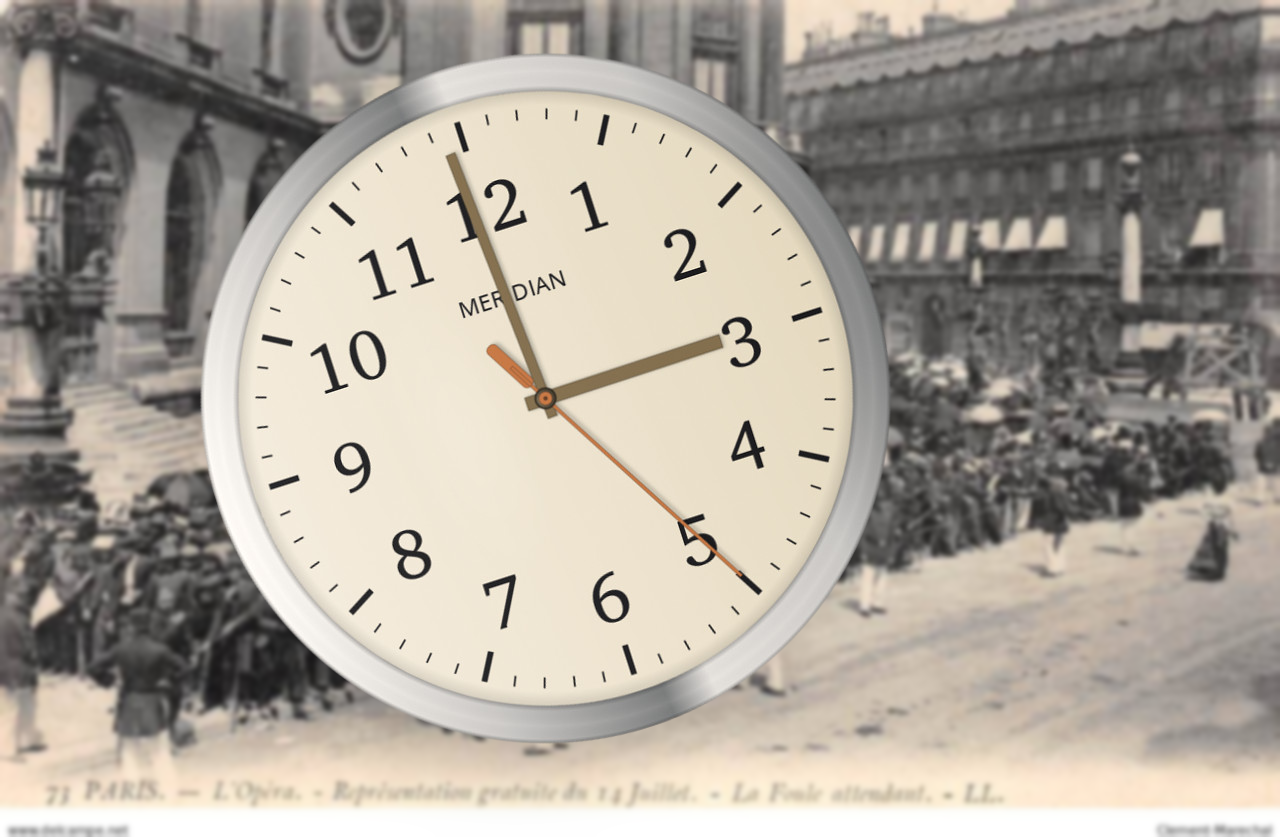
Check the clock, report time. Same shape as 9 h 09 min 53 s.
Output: 2 h 59 min 25 s
